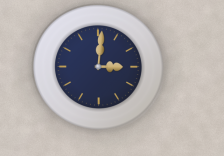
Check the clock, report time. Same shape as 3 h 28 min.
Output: 3 h 01 min
